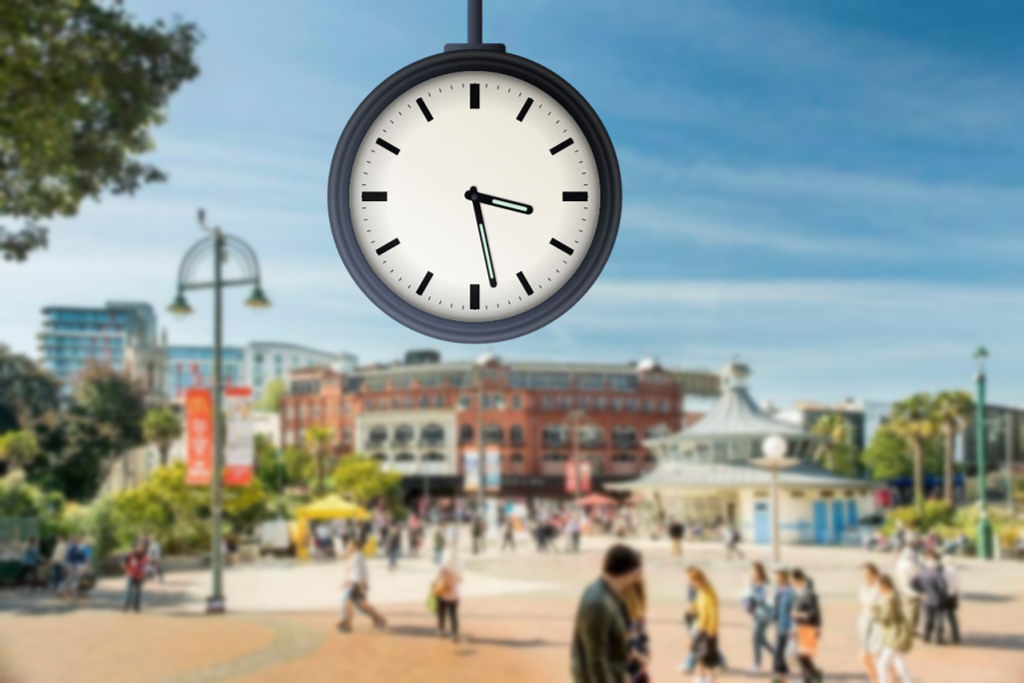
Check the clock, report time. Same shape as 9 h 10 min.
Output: 3 h 28 min
